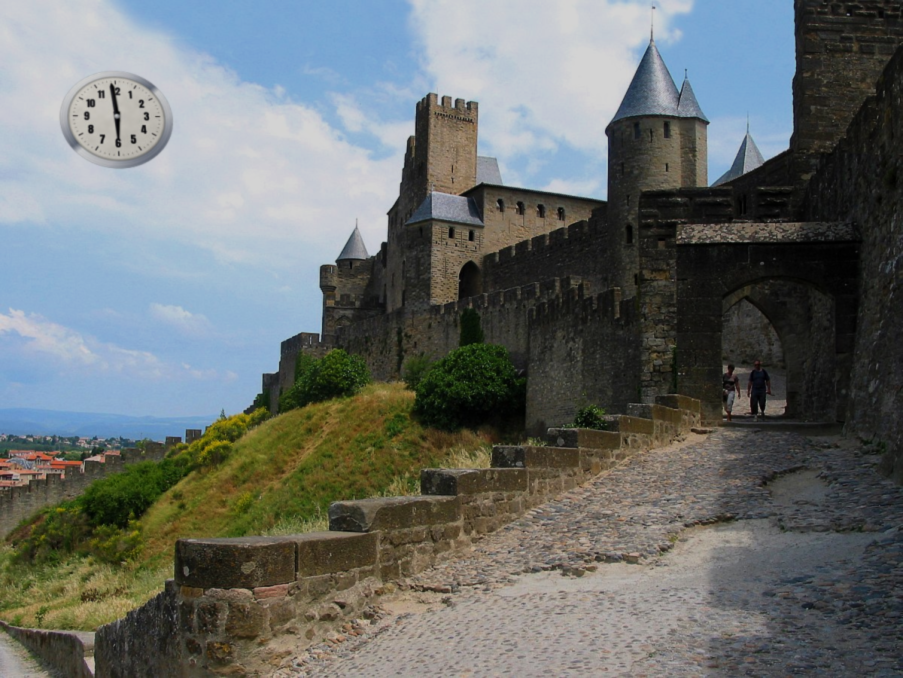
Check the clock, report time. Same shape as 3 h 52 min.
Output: 5 h 59 min
